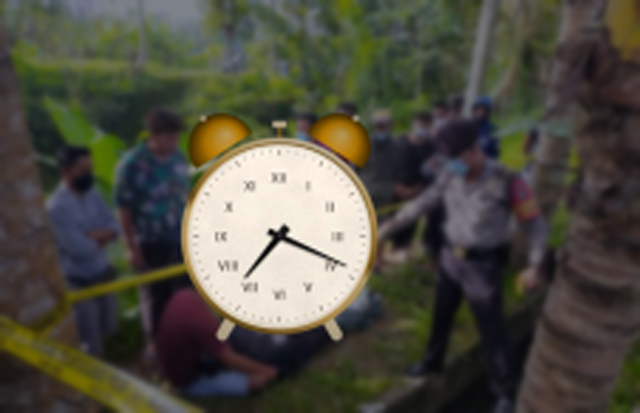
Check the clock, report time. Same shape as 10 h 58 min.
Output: 7 h 19 min
